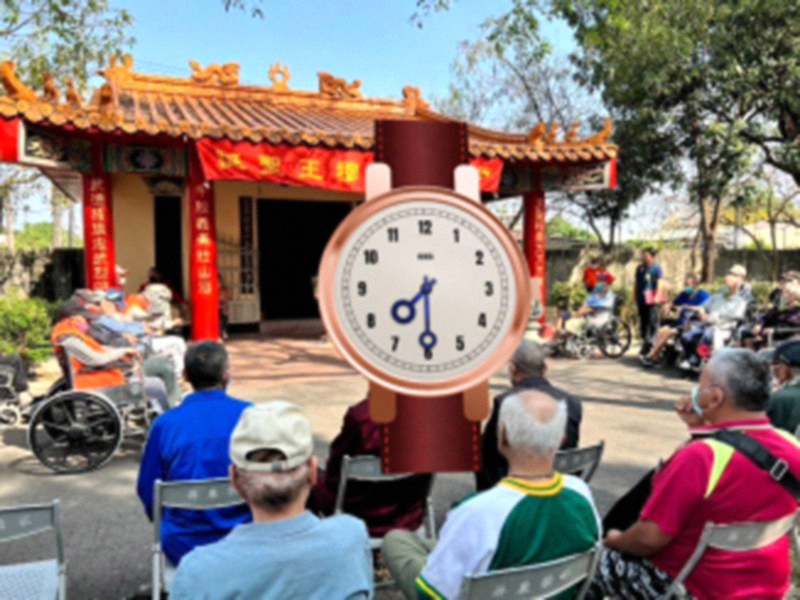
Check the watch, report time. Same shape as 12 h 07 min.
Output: 7 h 30 min
